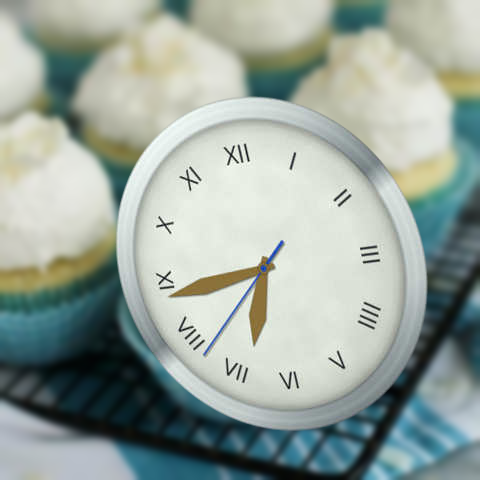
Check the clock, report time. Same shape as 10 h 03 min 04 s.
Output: 6 h 43 min 38 s
